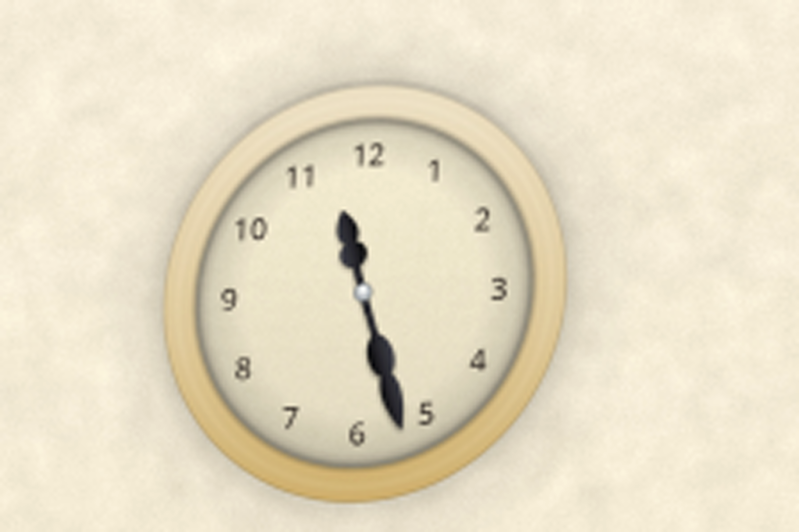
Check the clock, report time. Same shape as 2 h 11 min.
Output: 11 h 27 min
